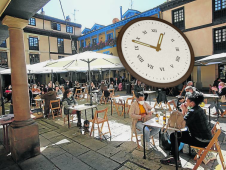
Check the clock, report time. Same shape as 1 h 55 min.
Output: 12 h 48 min
